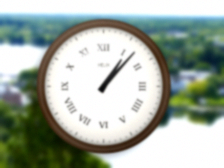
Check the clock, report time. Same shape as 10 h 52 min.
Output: 1 h 07 min
